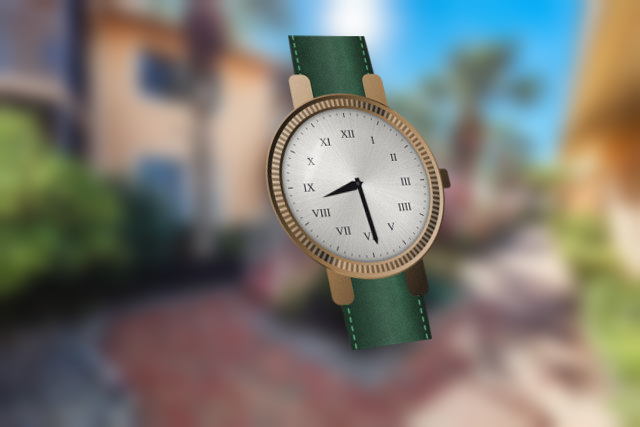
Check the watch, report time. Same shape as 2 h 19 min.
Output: 8 h 29 min
